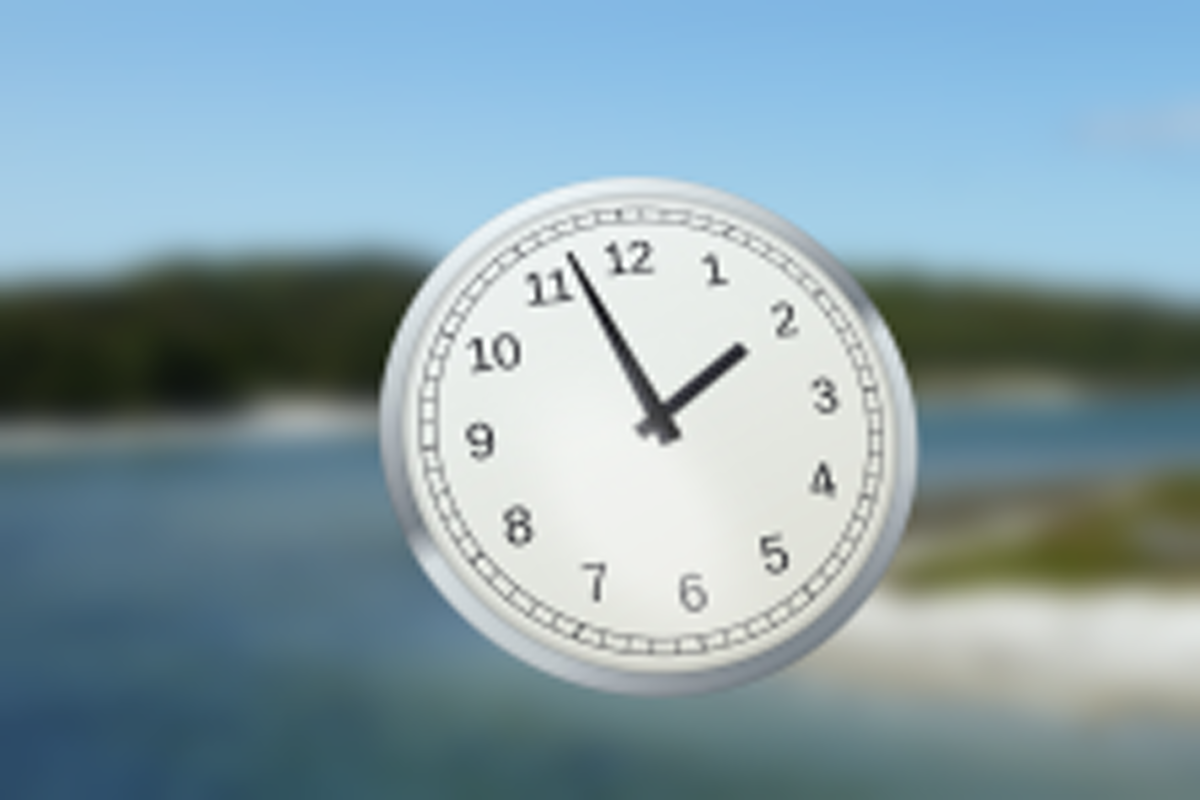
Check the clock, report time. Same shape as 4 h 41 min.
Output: 1 h 57 min
